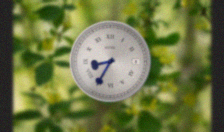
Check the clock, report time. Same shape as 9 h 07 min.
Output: 8 h 35 min
